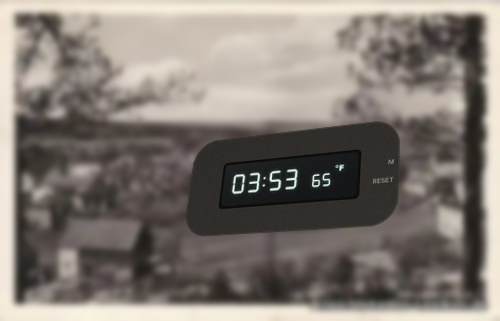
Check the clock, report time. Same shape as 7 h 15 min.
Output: 3 h 53 min
